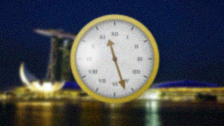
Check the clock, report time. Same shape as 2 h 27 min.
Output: 11 h 27 min
